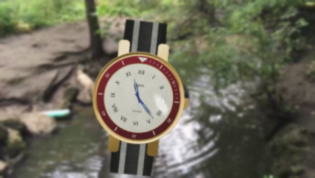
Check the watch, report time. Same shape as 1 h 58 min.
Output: 11 h 23 min
